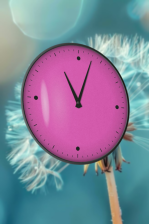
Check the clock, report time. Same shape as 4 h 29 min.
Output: 11 h 03 min
